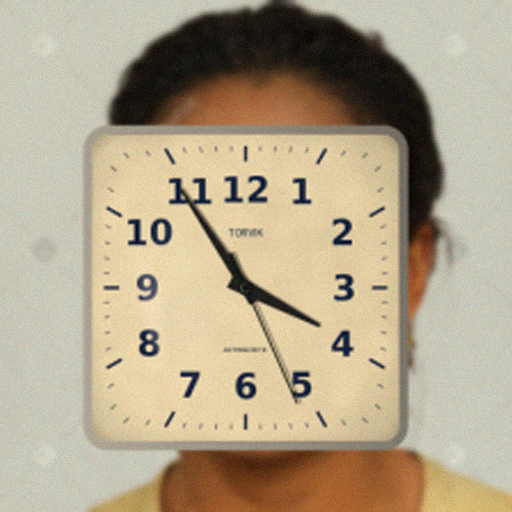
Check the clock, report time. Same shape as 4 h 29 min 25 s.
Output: 3 h 54 min 26 s
